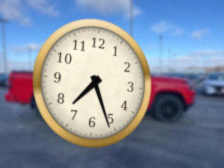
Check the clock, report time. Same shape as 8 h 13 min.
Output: 7 h 26 min
